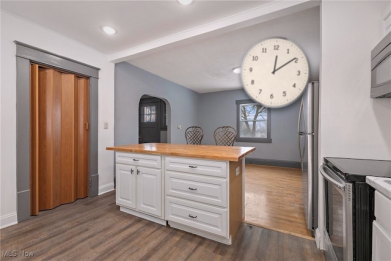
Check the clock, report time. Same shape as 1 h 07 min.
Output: 12 h 09 min
